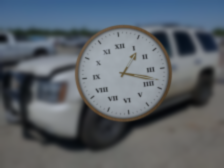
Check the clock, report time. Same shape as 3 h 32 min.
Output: 1 h 18 min
